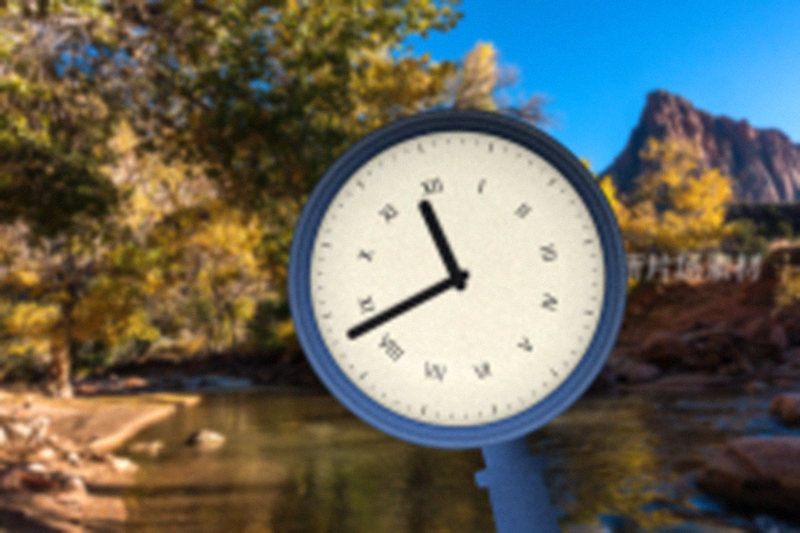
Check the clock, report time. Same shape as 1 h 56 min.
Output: 11 h 43 min
